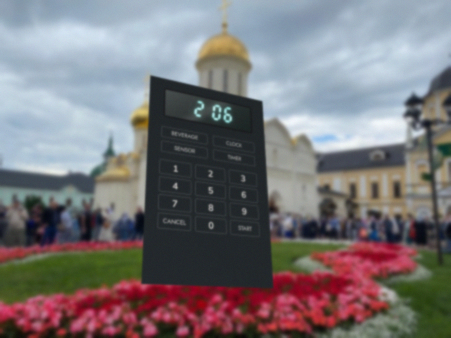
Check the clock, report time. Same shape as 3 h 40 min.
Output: 2 h 06 min
